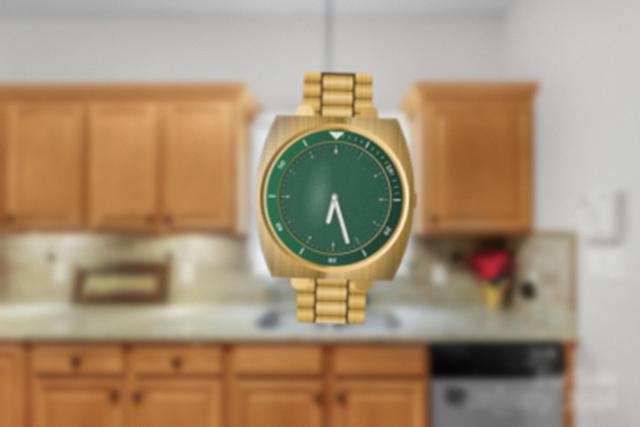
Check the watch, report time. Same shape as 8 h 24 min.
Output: 6 h 27 min
